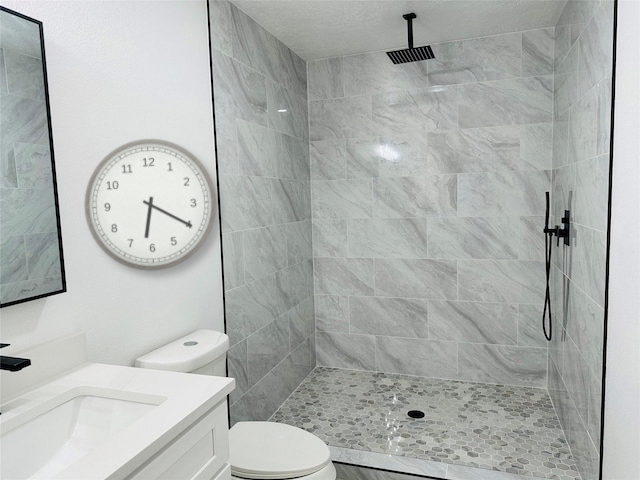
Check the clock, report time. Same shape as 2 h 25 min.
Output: 6 h 20 min
